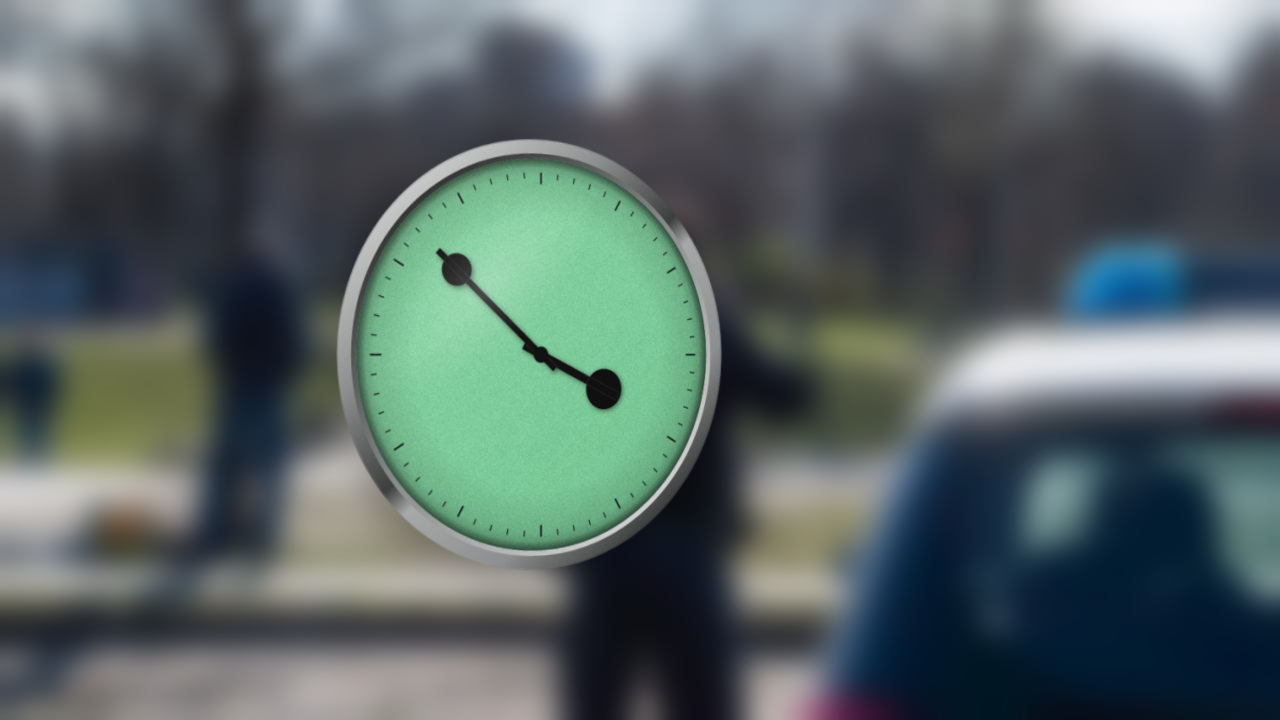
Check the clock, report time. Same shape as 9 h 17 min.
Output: 3 h 52 min
